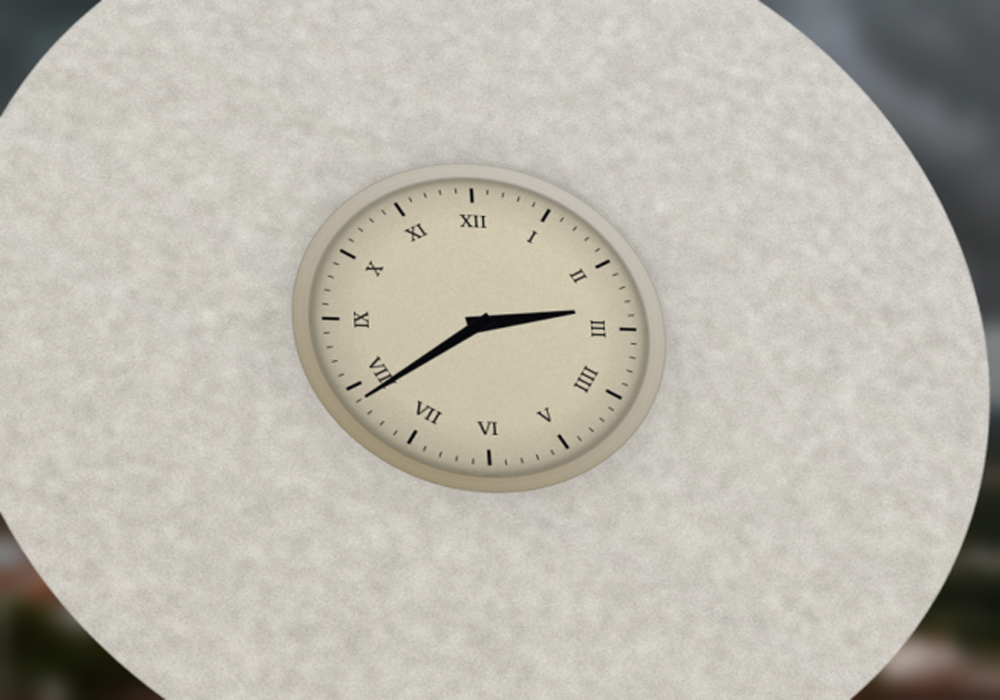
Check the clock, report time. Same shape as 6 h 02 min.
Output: 2 h 39 min
